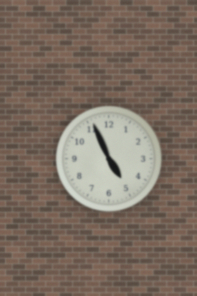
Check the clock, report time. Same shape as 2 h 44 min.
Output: 4 h 56 min
